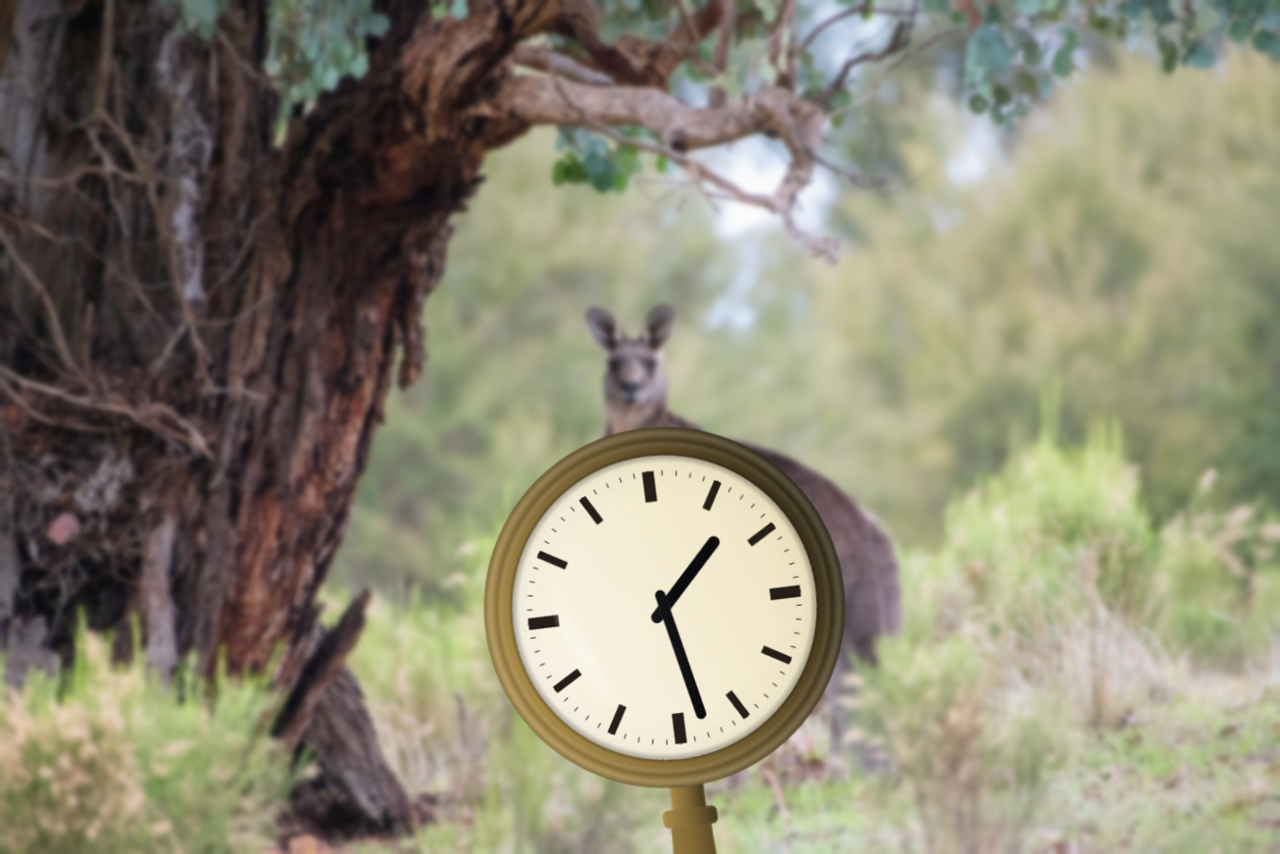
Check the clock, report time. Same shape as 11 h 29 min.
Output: 1 h 28 min
